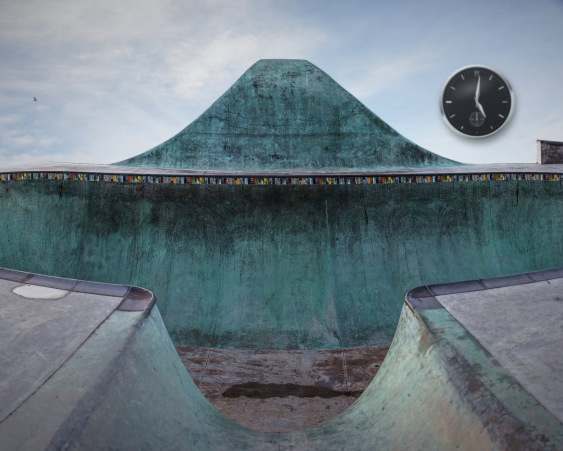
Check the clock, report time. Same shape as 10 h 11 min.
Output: 5 h 01 min
